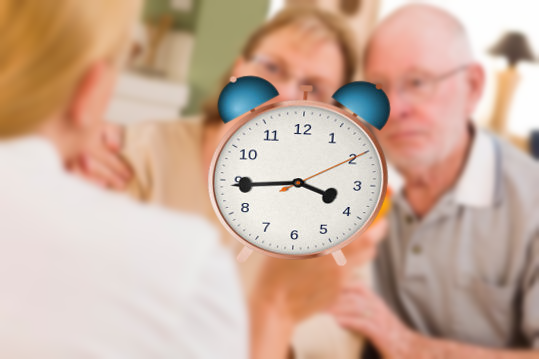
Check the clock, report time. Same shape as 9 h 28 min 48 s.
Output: 3 h 44 min 10 s
